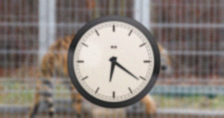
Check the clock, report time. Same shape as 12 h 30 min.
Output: 6 h 21 min
